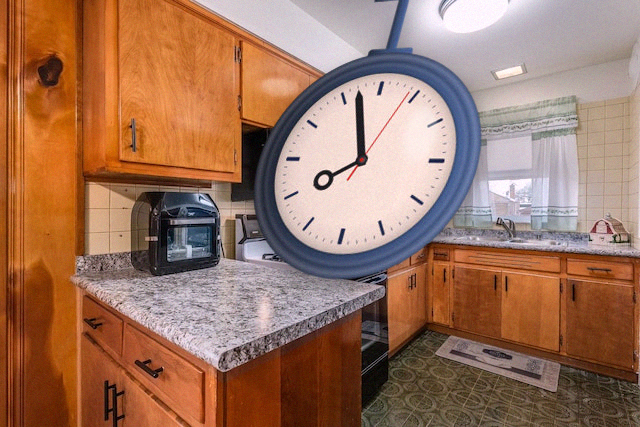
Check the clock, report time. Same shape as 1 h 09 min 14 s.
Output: 7 h 57 min 04 s
